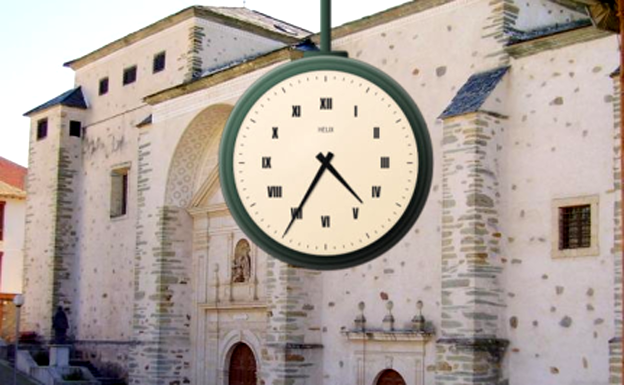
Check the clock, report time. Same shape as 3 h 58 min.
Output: 4 h 35 min
